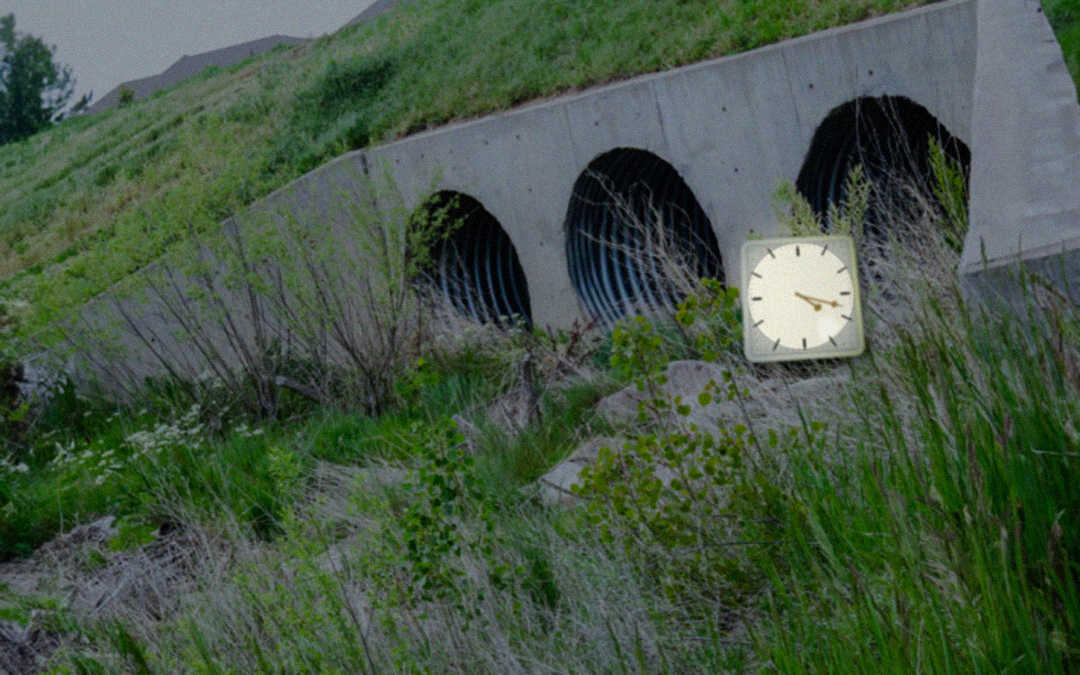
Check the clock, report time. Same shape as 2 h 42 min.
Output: 4 h 18 min
